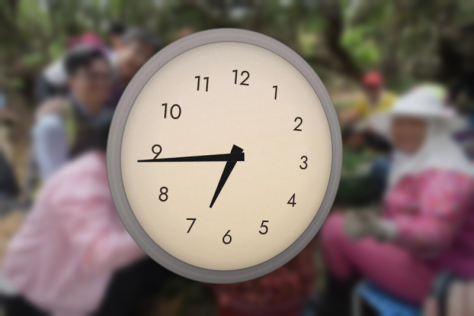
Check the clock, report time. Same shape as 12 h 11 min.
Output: 6 h 44 min
